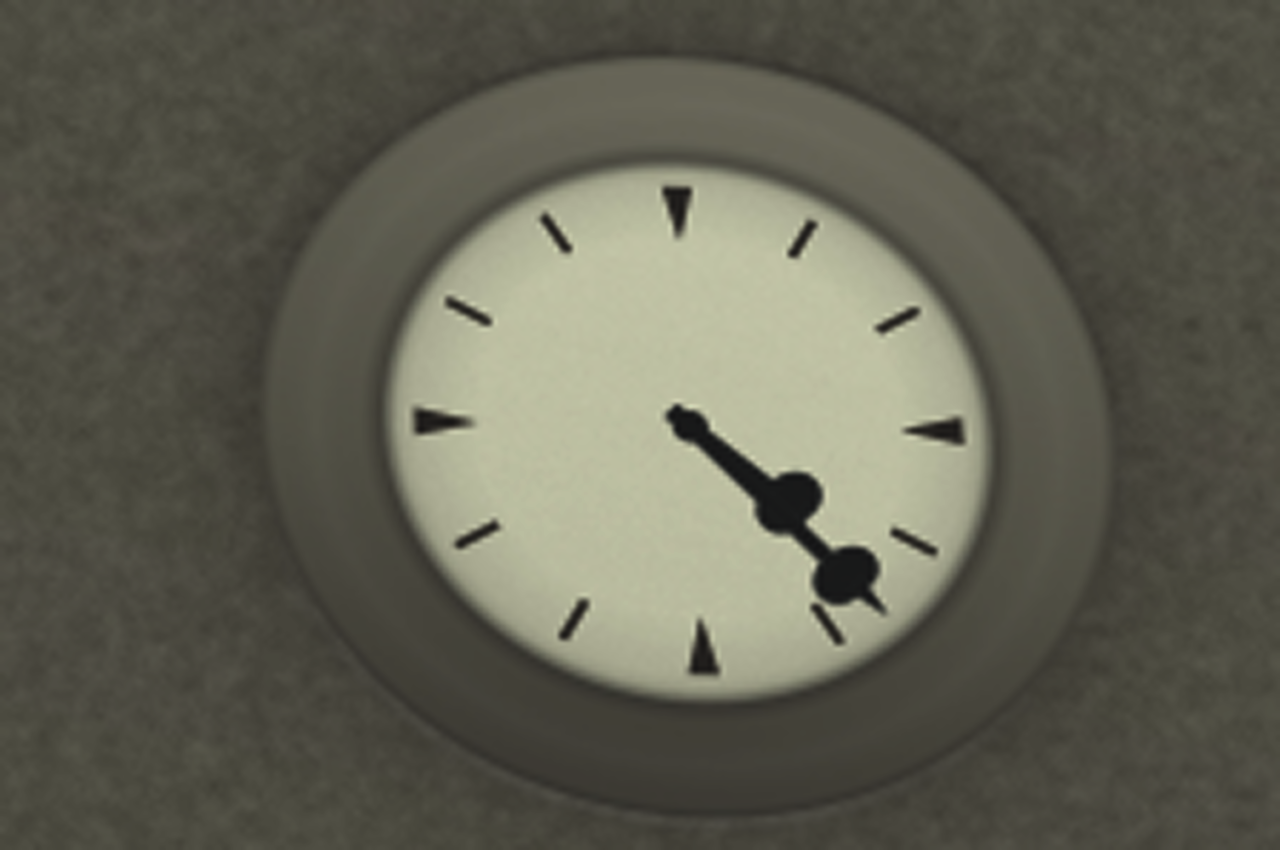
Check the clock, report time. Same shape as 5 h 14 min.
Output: 4 h 23 min
